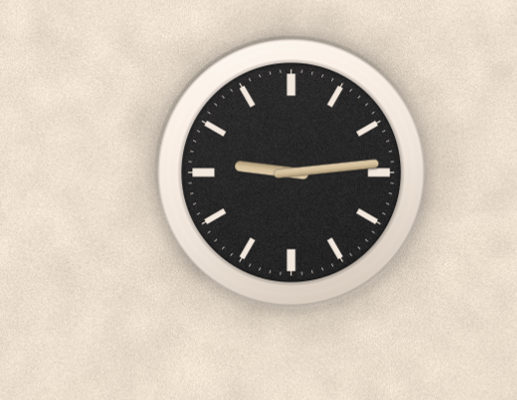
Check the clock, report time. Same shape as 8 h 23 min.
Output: 9 h 14 min
